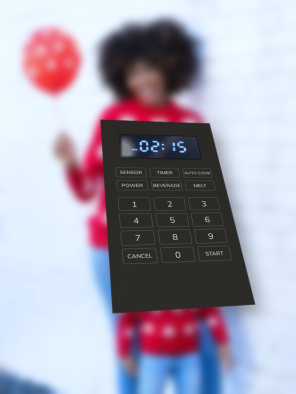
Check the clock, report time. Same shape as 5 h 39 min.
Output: 2 h 15 min
